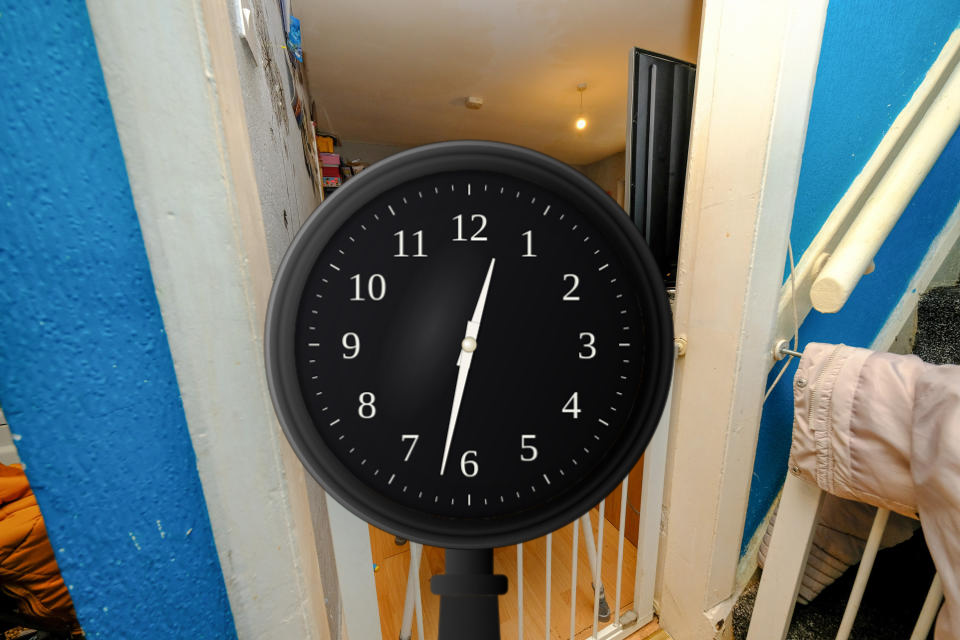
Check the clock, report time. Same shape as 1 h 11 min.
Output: 12 h 32 min
